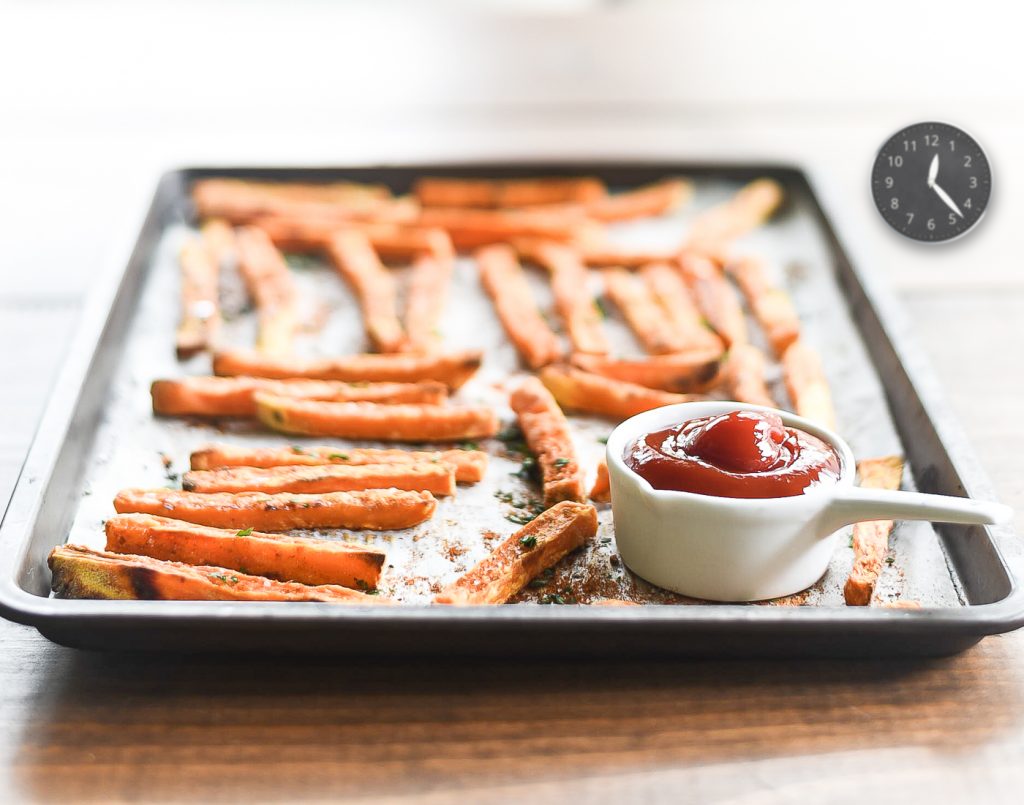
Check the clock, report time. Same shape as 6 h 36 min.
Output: 12 h 23 min
